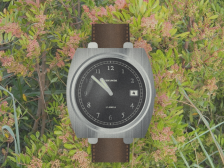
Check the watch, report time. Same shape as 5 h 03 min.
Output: 10 h 52 min
